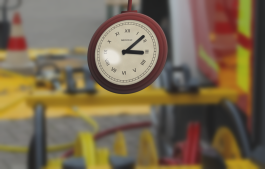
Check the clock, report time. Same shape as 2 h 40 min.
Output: 3 h 08 min
